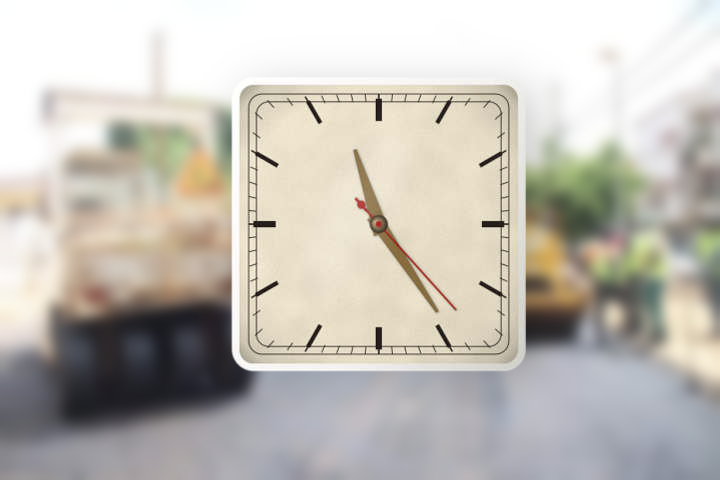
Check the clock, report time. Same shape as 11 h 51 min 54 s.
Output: 11 h 24 min 23 s
